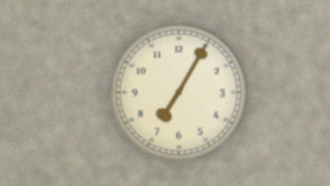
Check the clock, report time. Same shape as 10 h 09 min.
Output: 7 h 05 min
